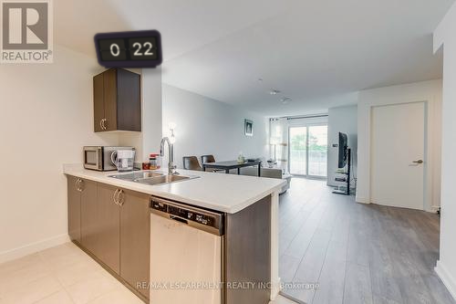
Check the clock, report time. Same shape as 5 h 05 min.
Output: 0 h 22 min
